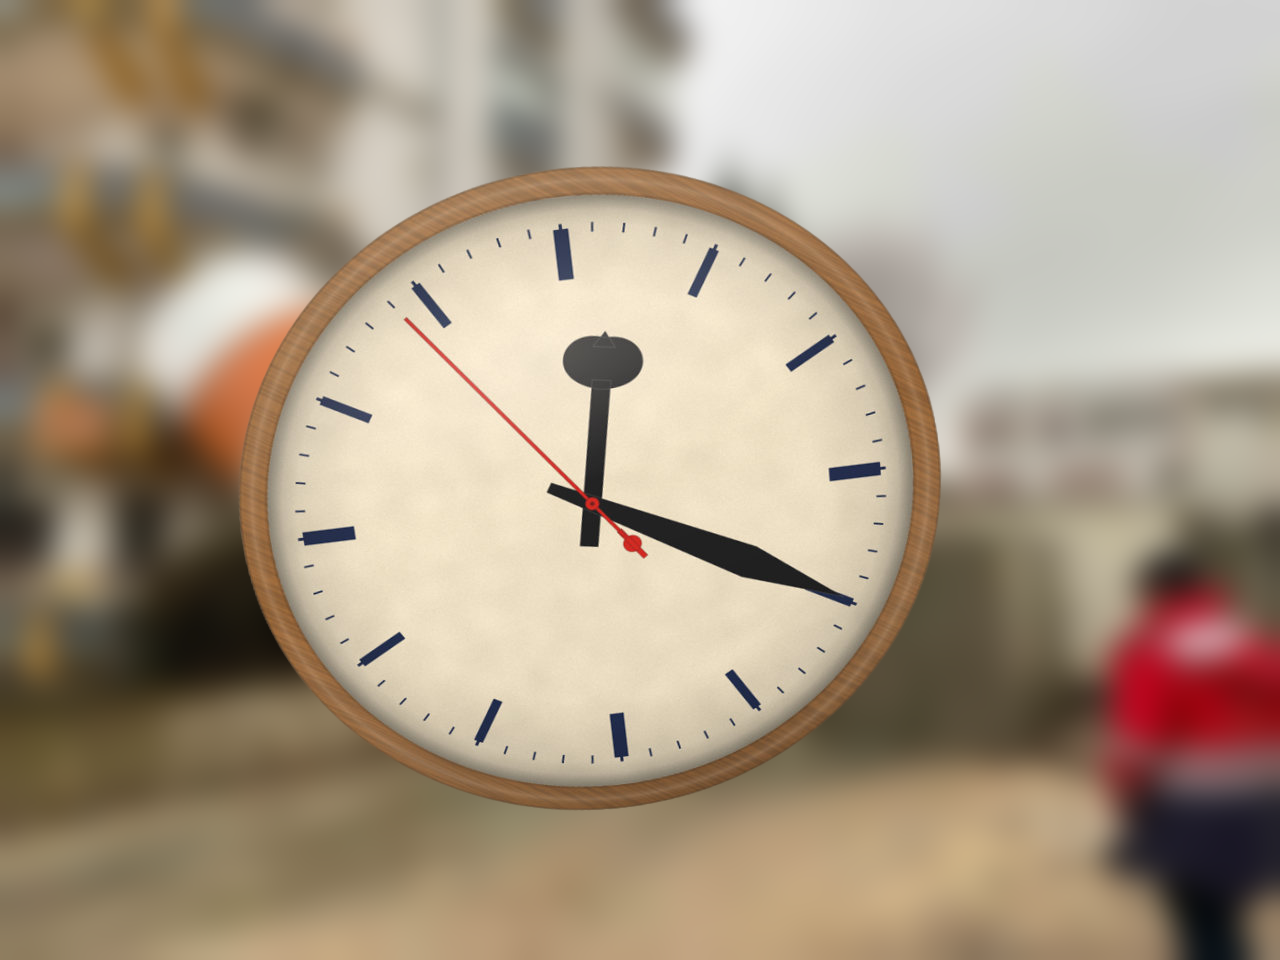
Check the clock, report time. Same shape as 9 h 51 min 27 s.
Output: 12 h 19 min 54 s
